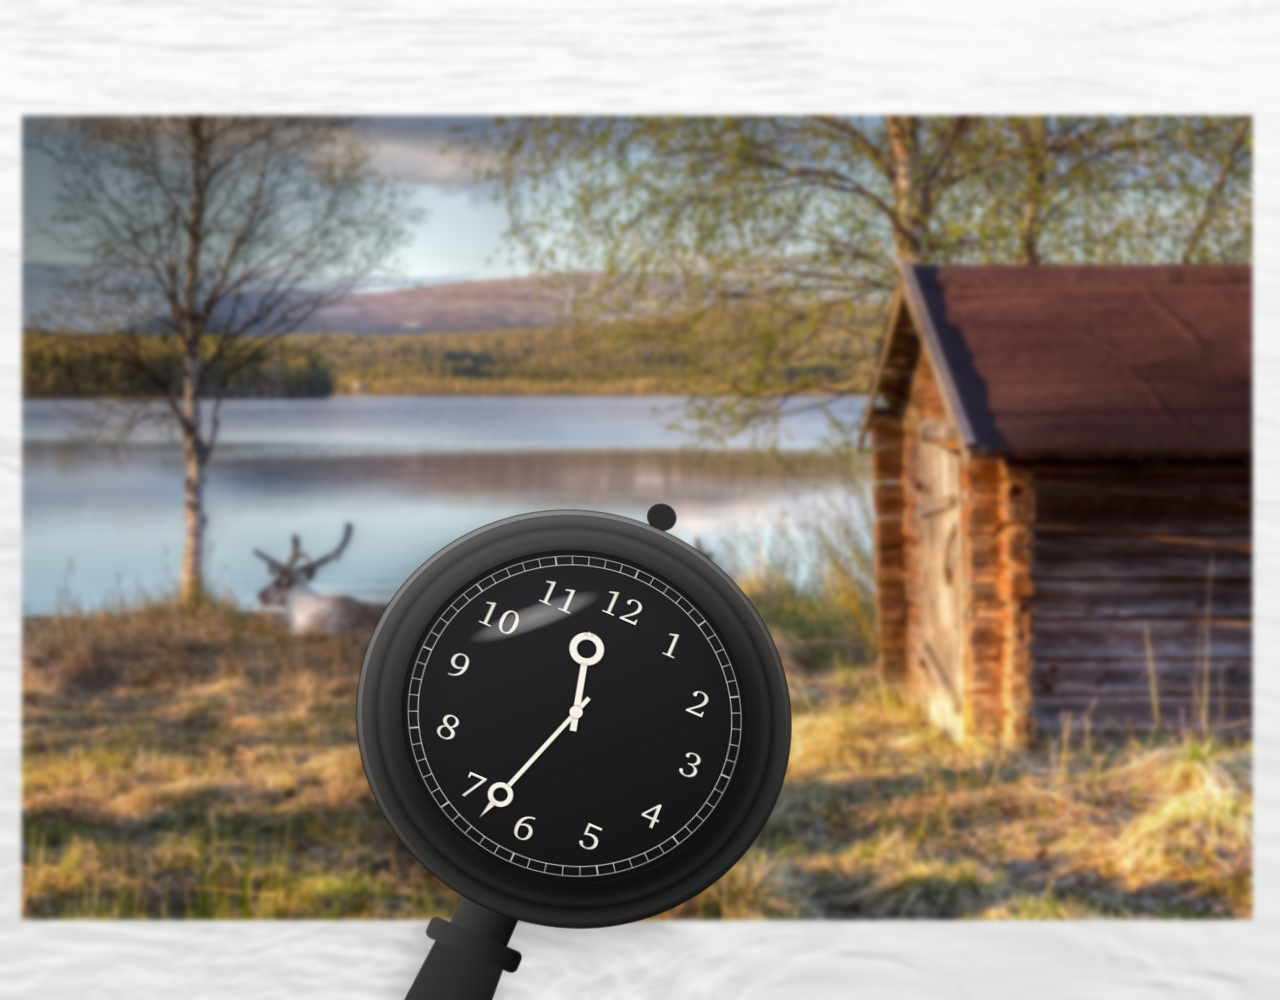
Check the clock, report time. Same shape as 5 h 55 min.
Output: 11 h 33 min
